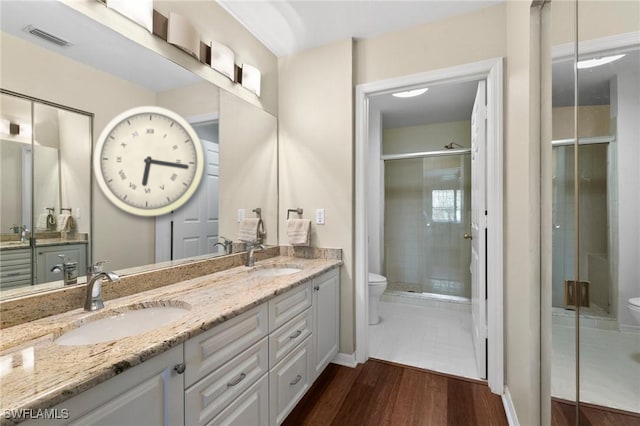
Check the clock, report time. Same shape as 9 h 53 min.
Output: 6 h 16 min
